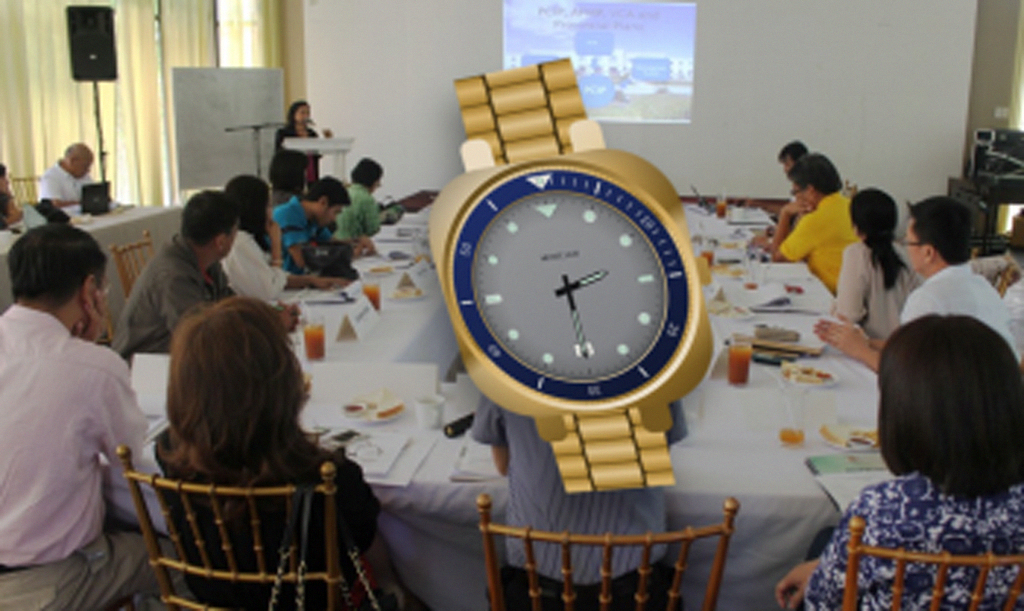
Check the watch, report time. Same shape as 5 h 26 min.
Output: 2 h 30 min
